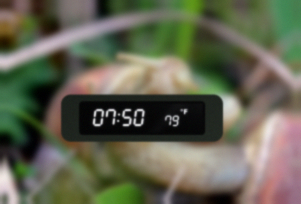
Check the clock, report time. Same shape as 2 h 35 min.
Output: 7 h 50 min
